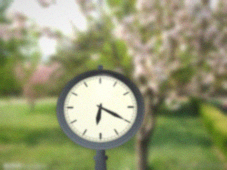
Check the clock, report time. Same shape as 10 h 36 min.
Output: 6 h 20 min
